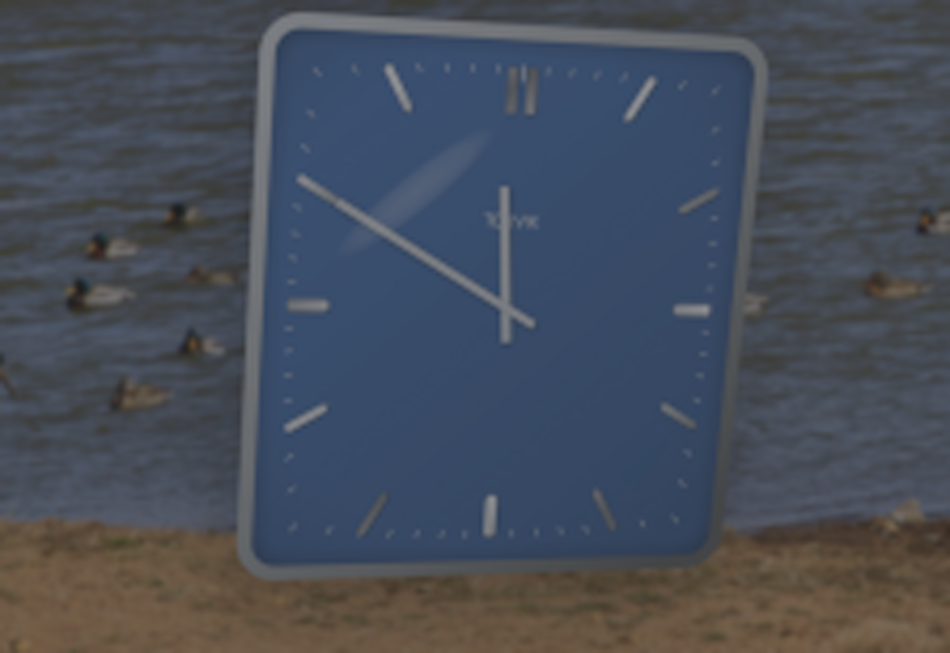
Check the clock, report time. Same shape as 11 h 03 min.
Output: 11 h 50 min
